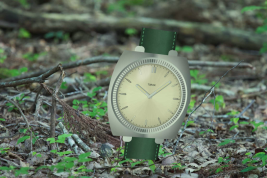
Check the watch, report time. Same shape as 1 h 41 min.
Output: 10 h 08 min
